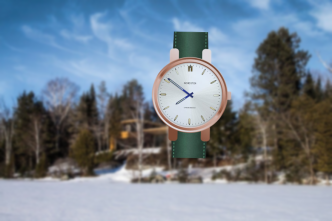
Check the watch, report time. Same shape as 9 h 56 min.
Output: 7 h 51 min
